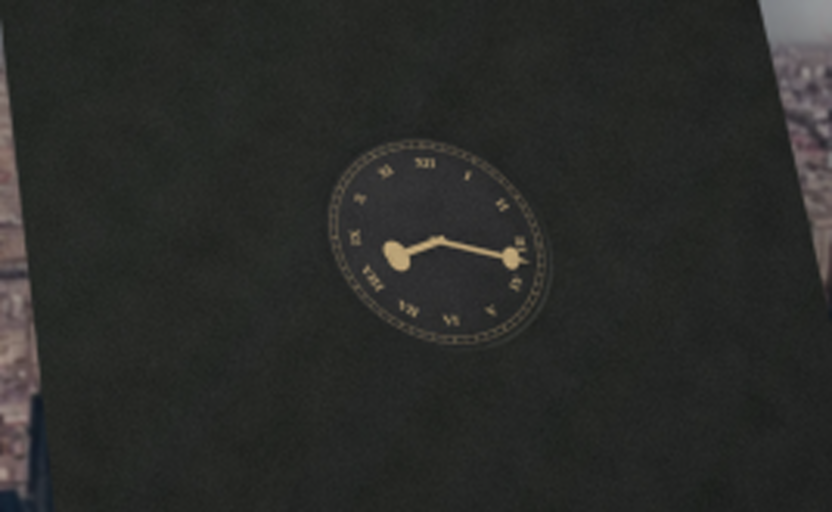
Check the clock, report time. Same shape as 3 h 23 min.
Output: 8 h 17 min
